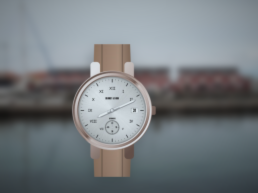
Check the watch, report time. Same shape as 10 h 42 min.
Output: 8 h 11 min
